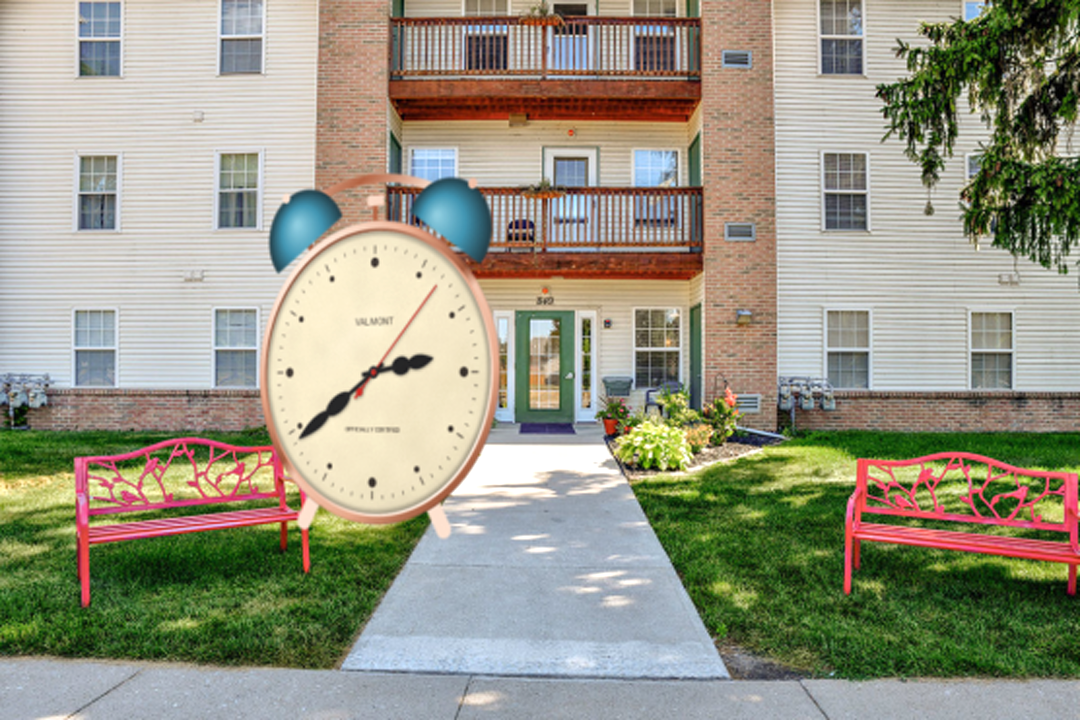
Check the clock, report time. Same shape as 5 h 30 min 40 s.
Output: 2 h 39 min 07 s
